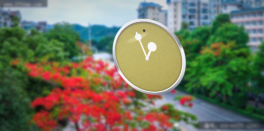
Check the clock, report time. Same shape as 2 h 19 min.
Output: 12 h 57 min
